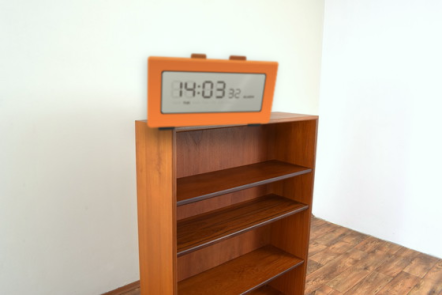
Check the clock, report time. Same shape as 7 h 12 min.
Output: 14 h 03 min
